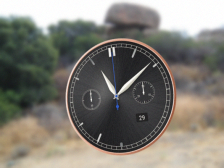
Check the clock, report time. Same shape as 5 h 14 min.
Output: 11 h 09 min
